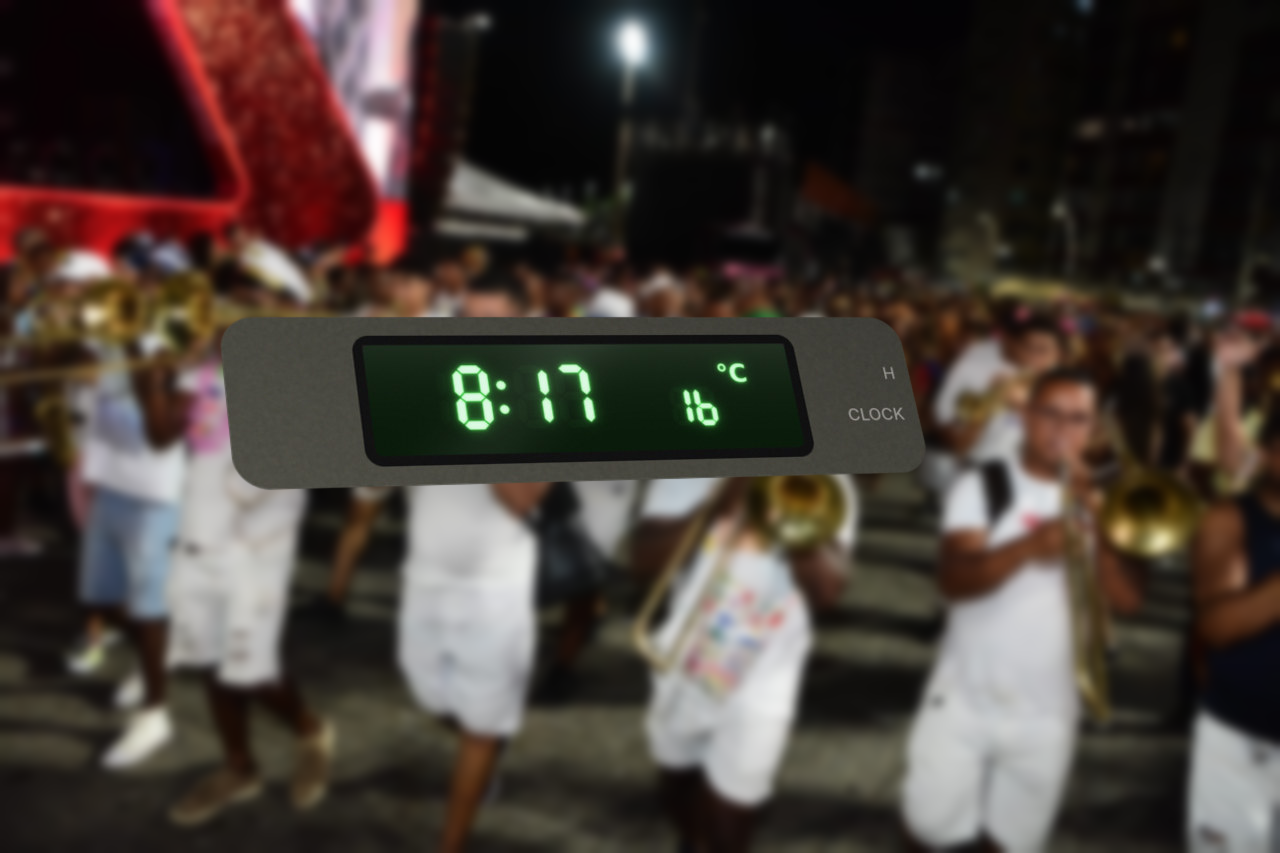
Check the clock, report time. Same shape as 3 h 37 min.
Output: 8 h 17 min
